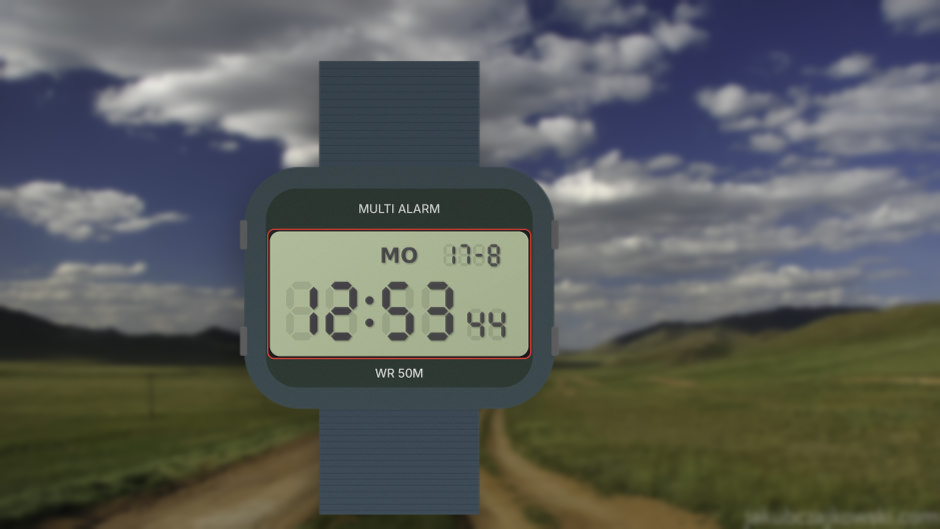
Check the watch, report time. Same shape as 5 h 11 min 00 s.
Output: 12 h 53 min 44 s
